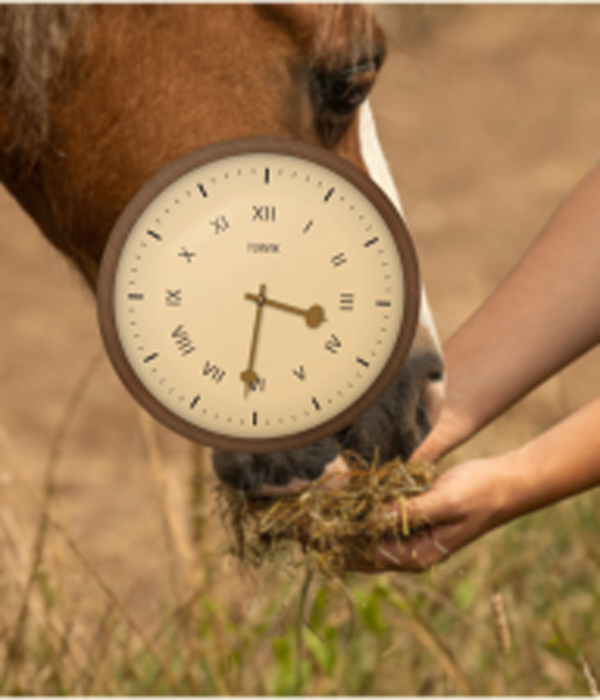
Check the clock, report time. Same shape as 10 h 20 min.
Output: 3 h 31 min
